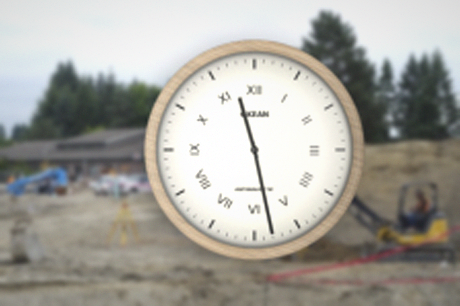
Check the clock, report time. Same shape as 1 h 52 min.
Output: 11 h 28 min
